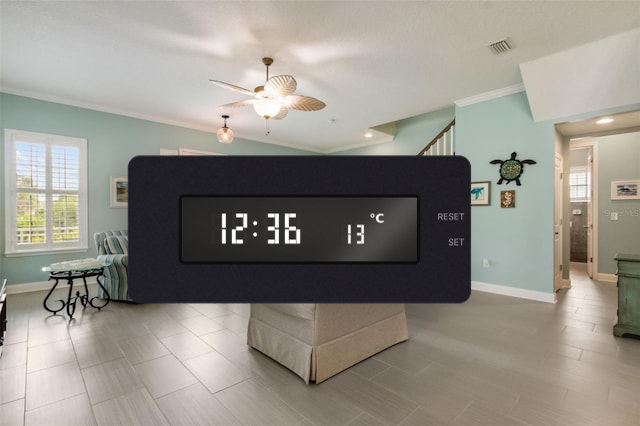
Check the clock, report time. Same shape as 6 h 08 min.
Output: 12 h 36 min
